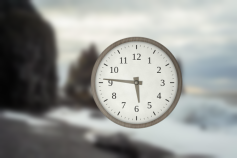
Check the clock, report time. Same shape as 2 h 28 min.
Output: 5 h 46 min
